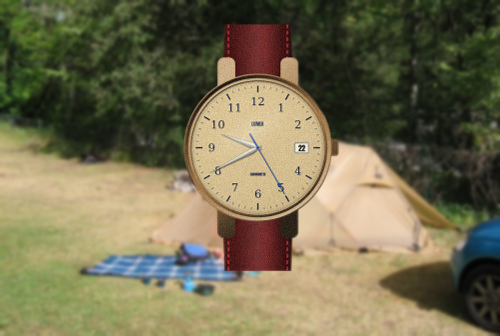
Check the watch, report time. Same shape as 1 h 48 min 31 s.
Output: 9 h 40 min 25 s
